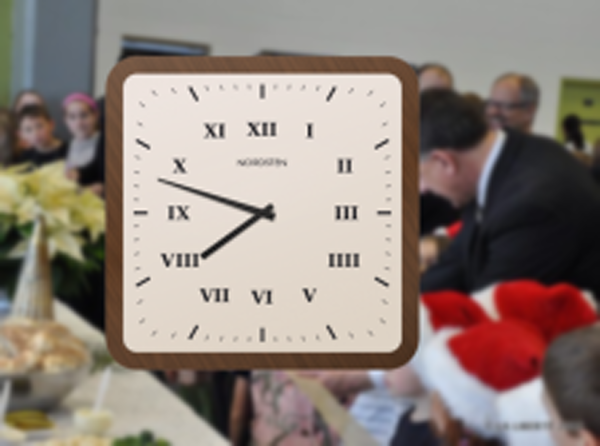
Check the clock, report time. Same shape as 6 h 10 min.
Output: 7 h 48 min
